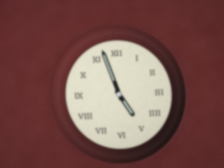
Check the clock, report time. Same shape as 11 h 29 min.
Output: 4 h 57 min
